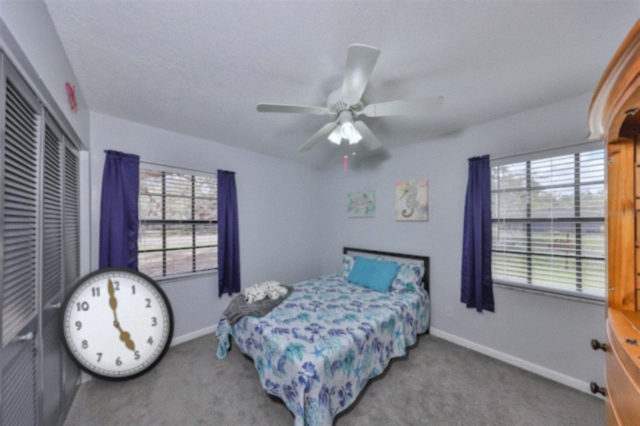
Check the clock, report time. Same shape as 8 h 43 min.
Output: 4 h 59 min
